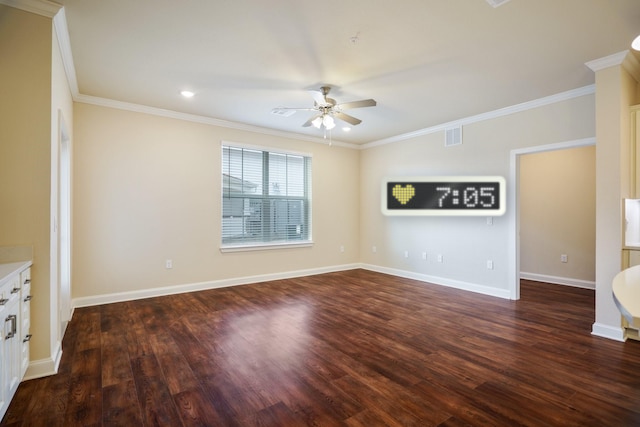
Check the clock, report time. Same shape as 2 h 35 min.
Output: 7 h 05 min
